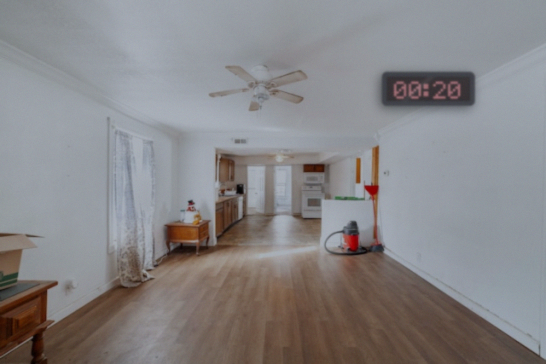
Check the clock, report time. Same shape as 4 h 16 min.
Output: 0 h 20 min
